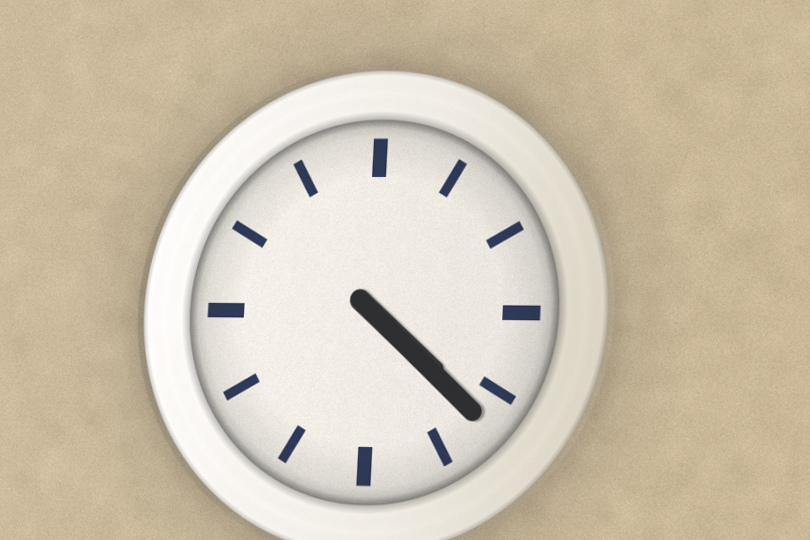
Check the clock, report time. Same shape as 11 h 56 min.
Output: 4 h 22 min
